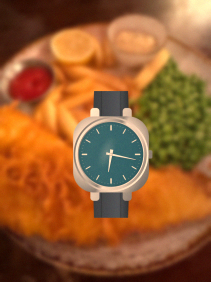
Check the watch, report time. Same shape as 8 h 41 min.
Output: 6 h 17 min
